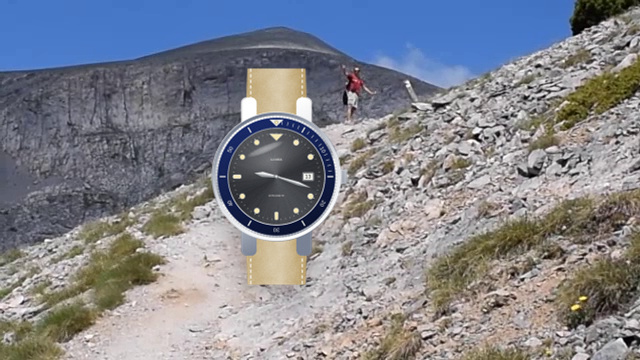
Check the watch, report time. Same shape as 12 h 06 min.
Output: 9 h 18 min
